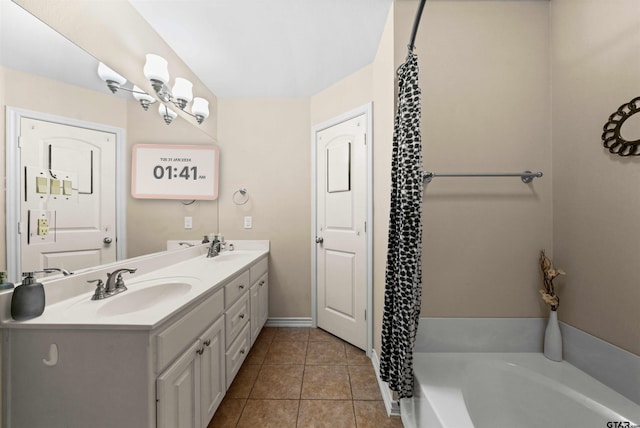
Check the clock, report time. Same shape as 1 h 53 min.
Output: 1 h 41 min
